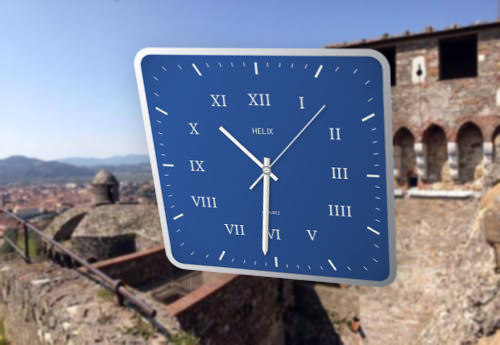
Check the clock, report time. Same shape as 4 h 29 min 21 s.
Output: 10 h 31 min 07 s
